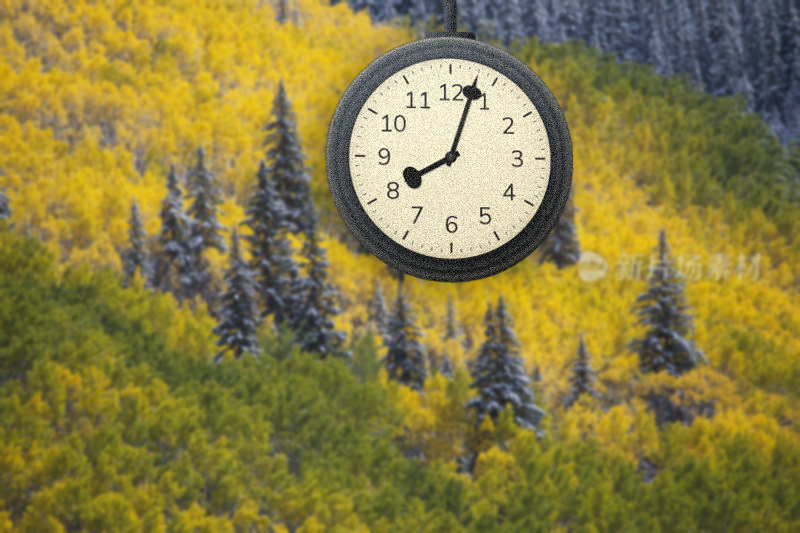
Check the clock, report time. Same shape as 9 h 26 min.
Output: 8 h 03 min
